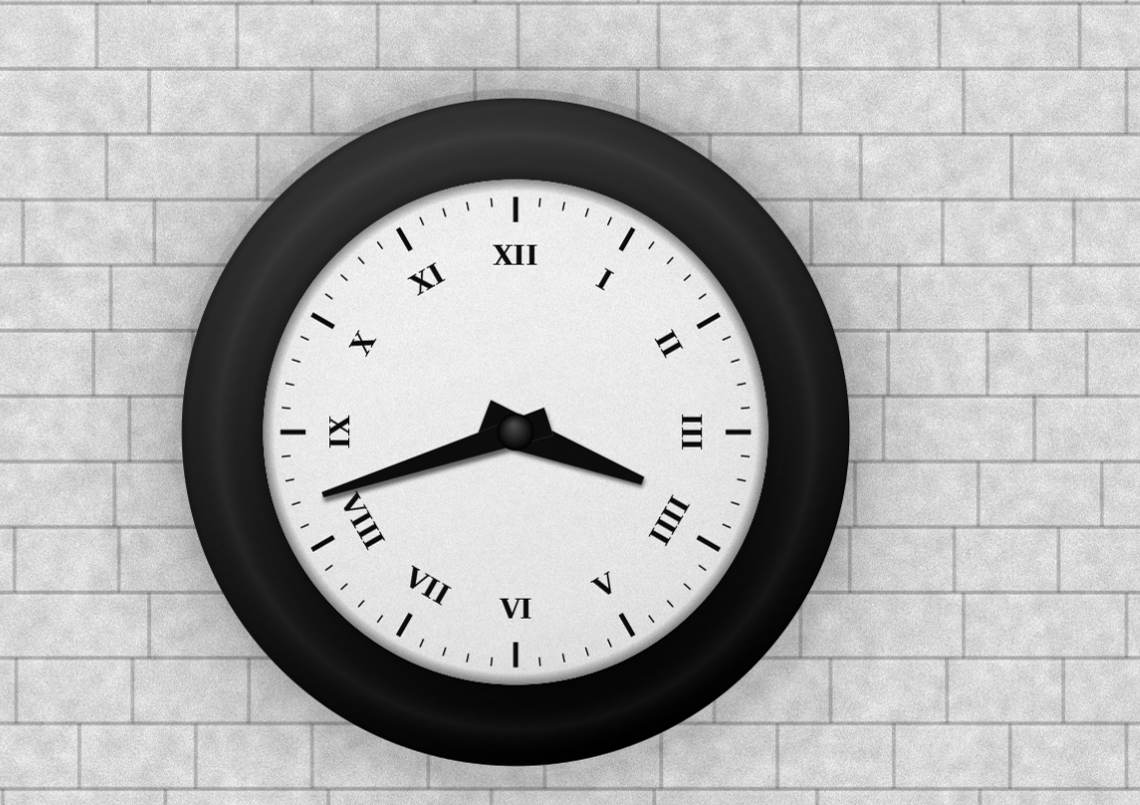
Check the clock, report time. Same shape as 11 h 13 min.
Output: 3 h 42 min
